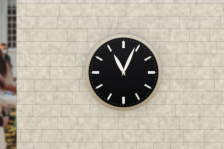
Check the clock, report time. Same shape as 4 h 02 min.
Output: 11 h 04 min
